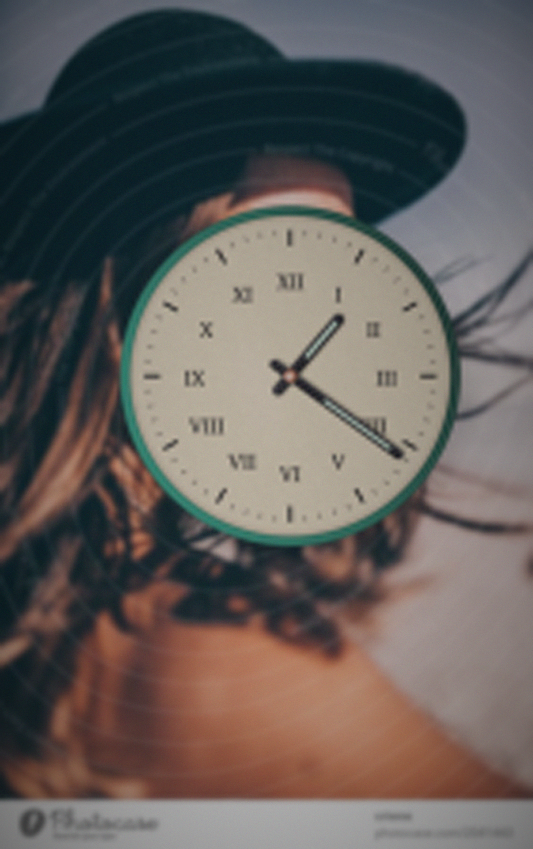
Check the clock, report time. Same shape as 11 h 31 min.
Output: 1 h 21 min
